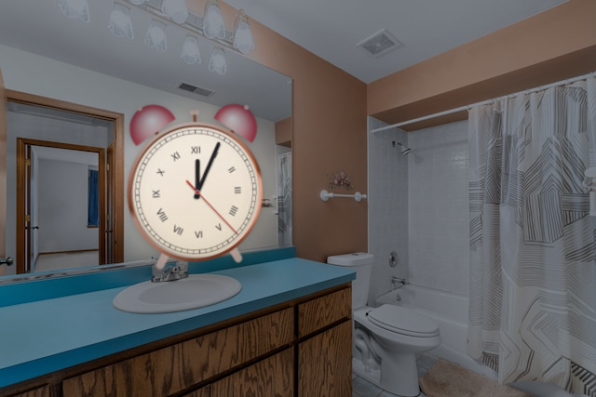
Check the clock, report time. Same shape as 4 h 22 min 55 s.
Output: 12 h 04 min 23 s
